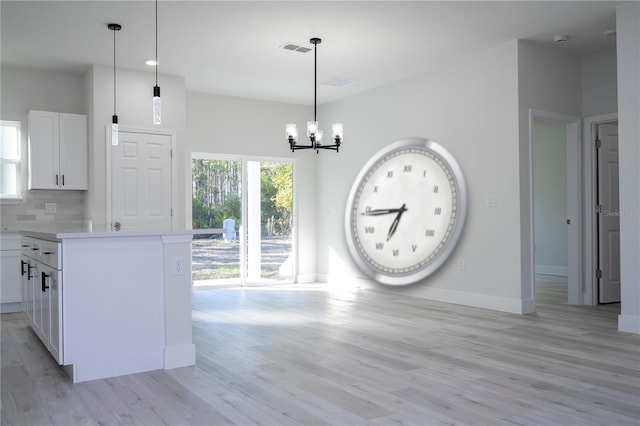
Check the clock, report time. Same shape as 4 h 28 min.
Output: 6 h 44 min
